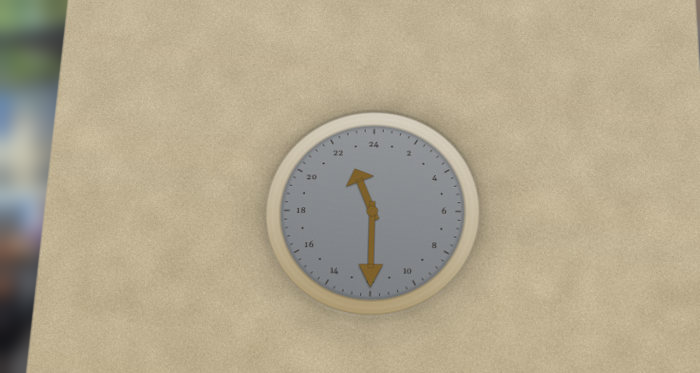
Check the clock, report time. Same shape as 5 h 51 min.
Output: 22 h 30 min
